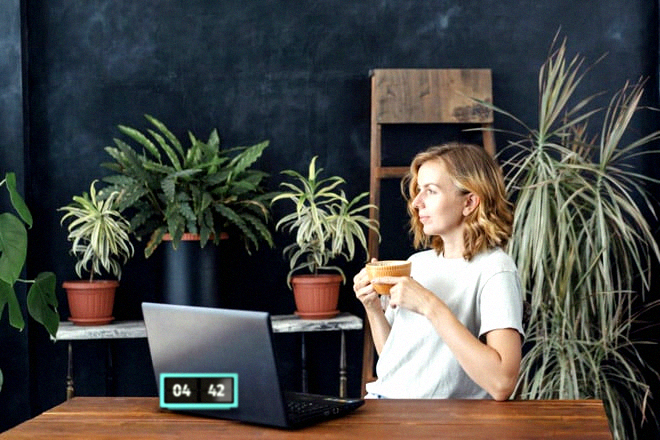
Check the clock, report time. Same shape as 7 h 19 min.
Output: 4 h 42 min
